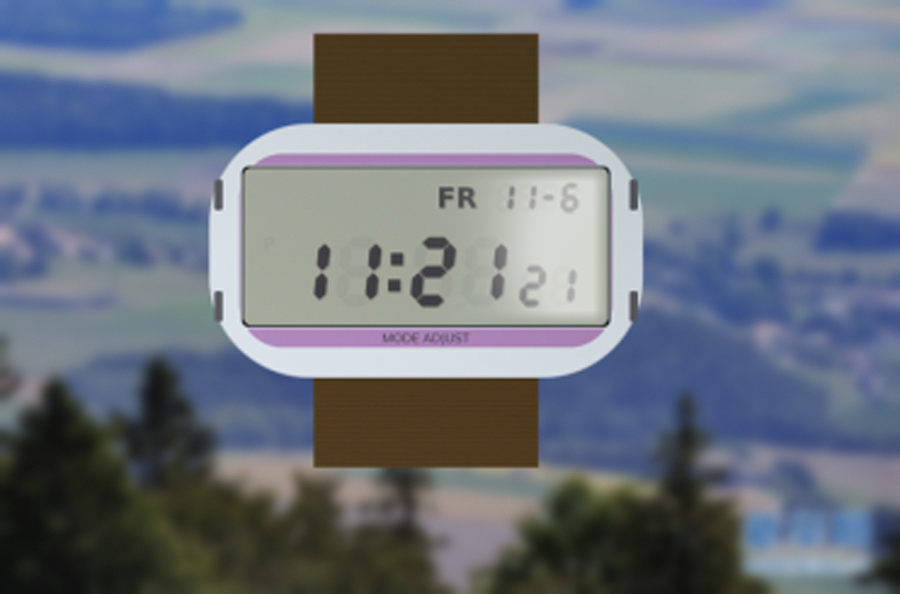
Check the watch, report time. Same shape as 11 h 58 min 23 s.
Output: 11 h 21 min 21 s
